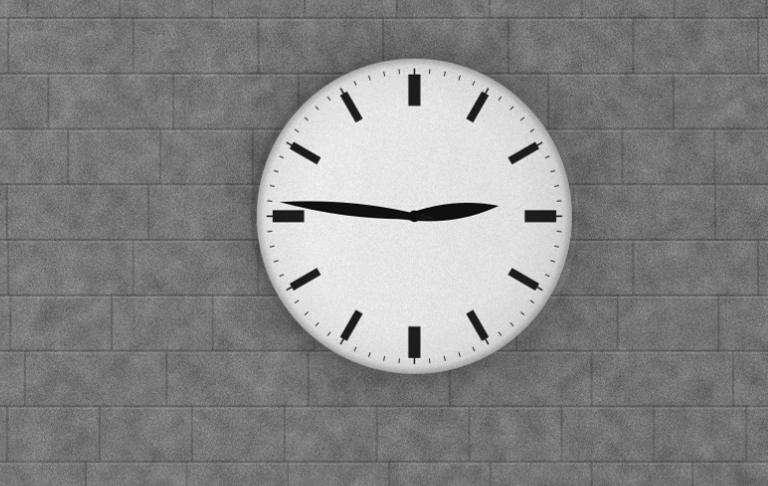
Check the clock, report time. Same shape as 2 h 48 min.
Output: 2 h 46 min
